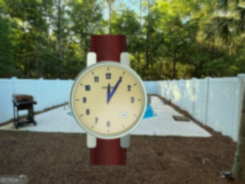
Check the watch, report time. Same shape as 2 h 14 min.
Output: 12 h 05 min
